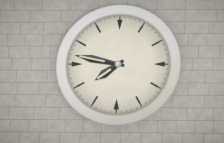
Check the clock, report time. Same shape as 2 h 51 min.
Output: 7 h 47 min
